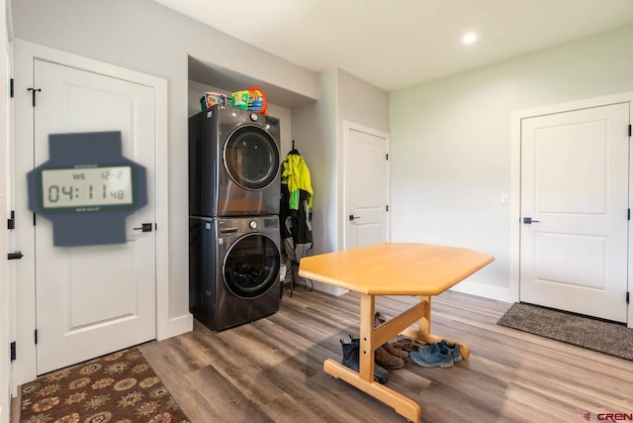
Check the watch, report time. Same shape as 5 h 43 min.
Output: 4 h 11 min
